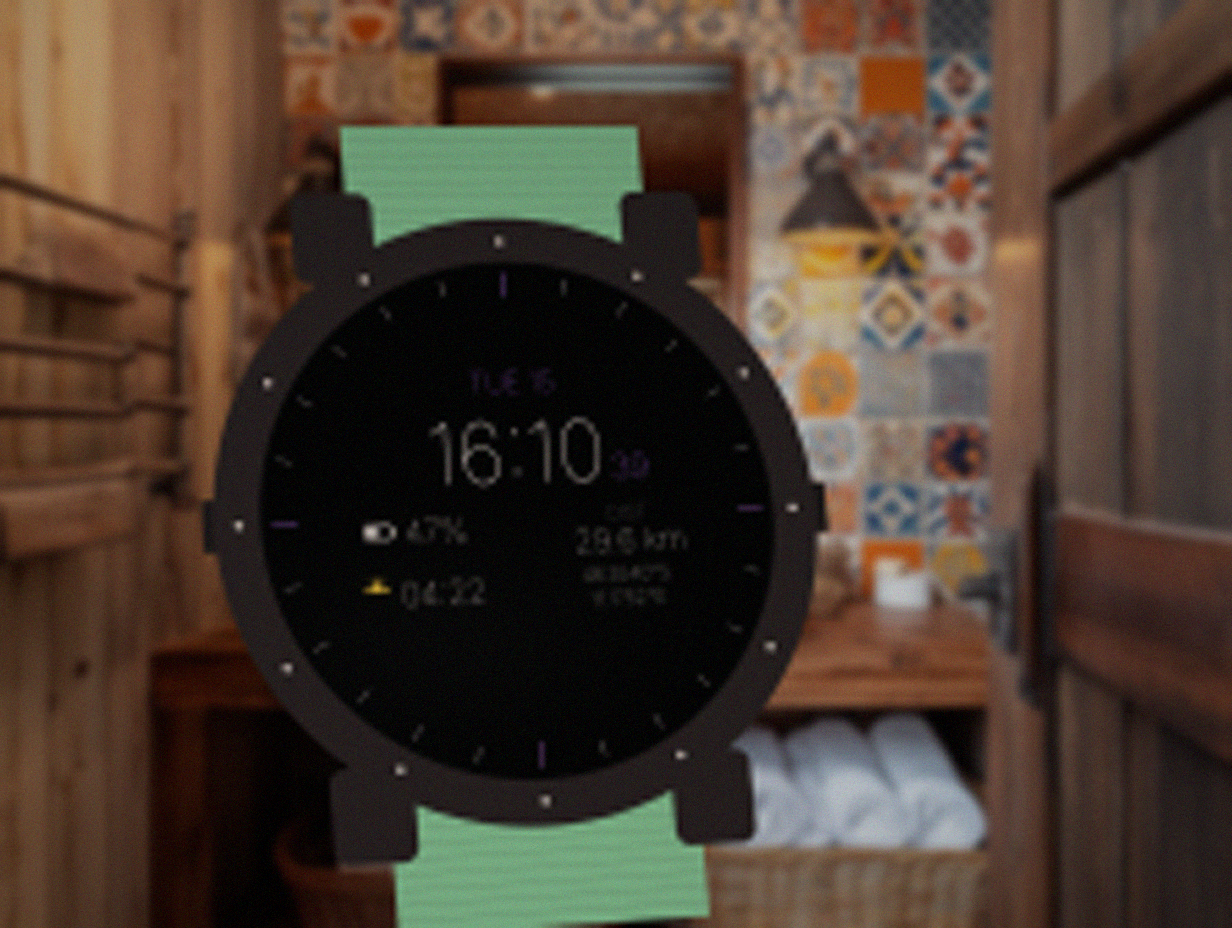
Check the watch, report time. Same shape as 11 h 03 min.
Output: 16 h 10 min
